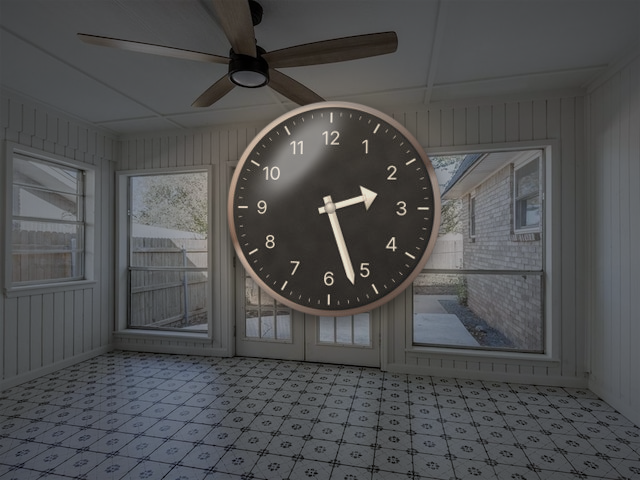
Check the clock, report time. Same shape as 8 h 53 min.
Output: 2 h 27 min
